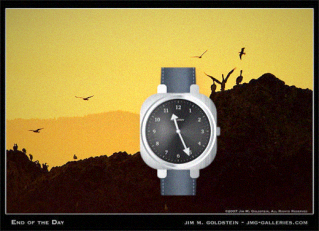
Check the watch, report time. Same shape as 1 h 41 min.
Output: 11 h 26 min
